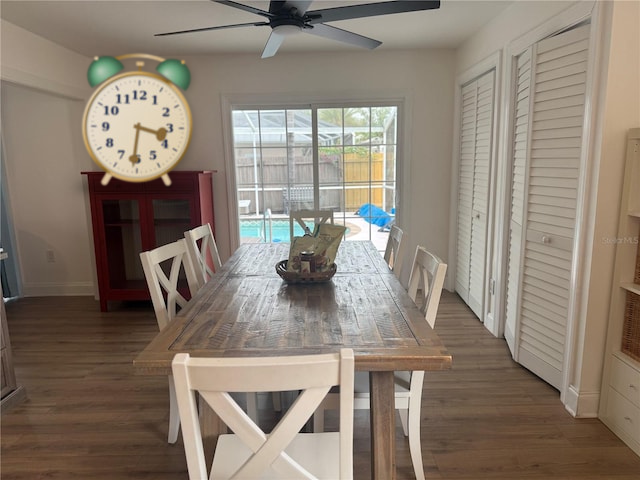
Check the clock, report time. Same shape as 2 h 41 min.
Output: 3 h 31 min
